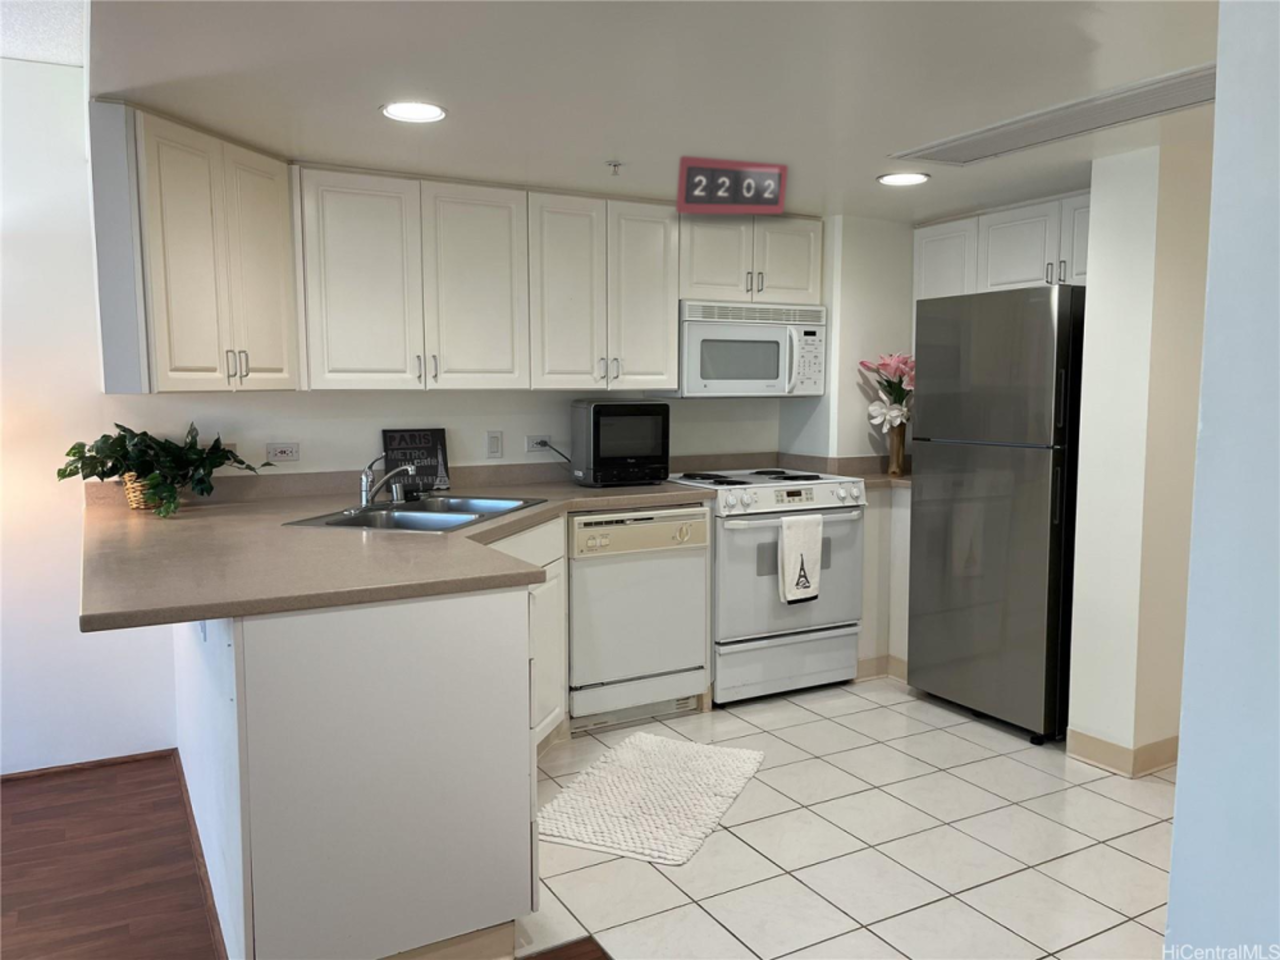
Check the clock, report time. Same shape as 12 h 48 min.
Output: 22 h 02 min
